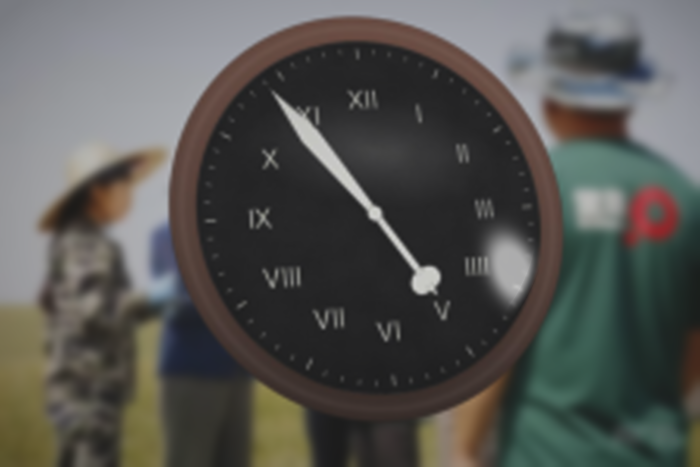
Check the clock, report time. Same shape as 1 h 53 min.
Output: 4 h 54 min
